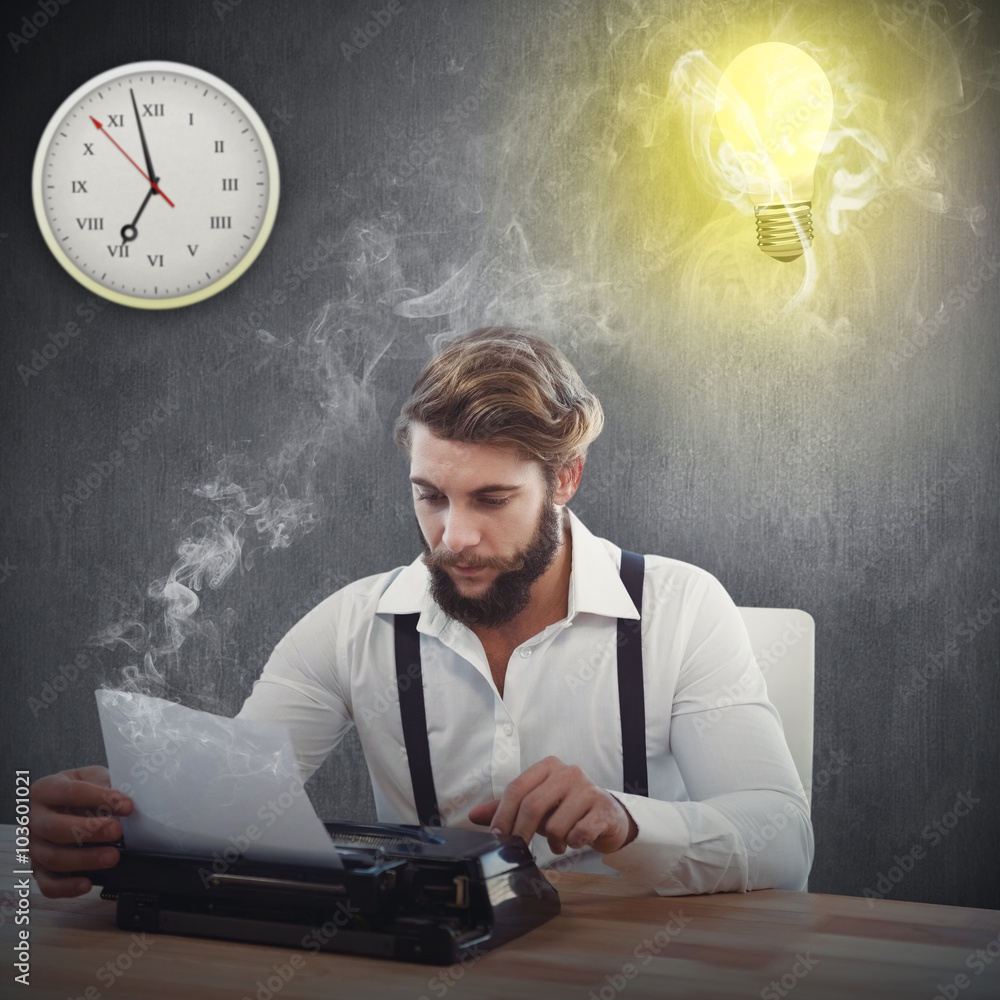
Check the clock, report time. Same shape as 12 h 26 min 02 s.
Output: 6 h 57 min 53 s
